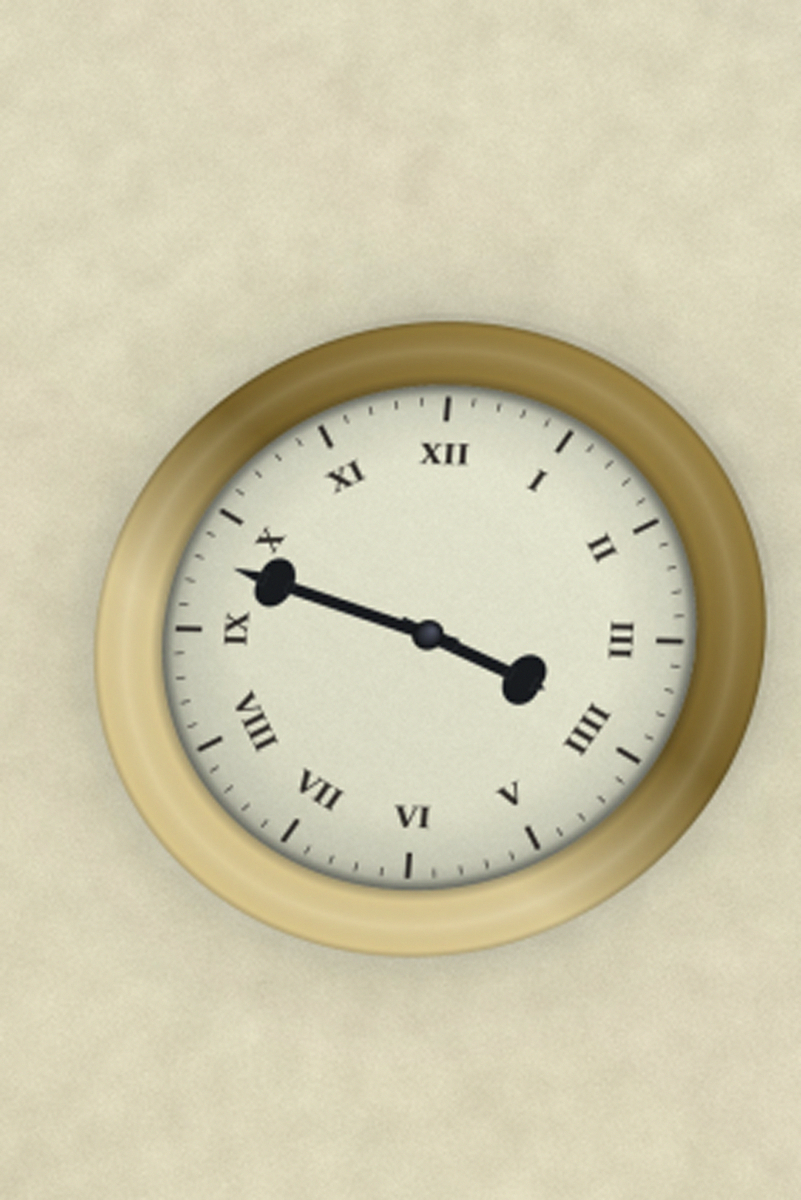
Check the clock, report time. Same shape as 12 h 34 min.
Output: 3 h 48 min
